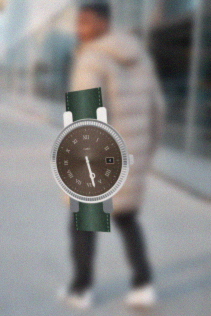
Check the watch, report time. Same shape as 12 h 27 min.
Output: 5 h 28 min
